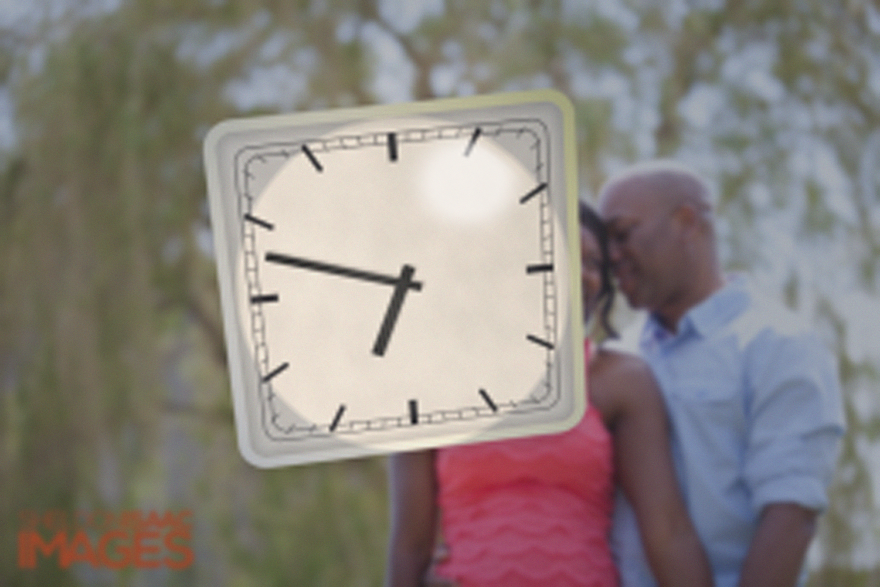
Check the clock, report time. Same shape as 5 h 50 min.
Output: 6 h 48 min
